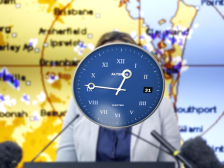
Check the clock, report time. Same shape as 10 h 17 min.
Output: 12 h 46 min
